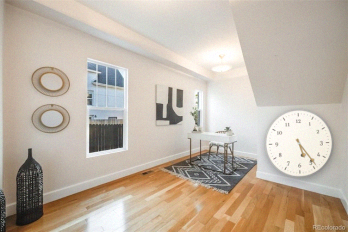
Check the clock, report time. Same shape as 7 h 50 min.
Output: 5 h 24 min
